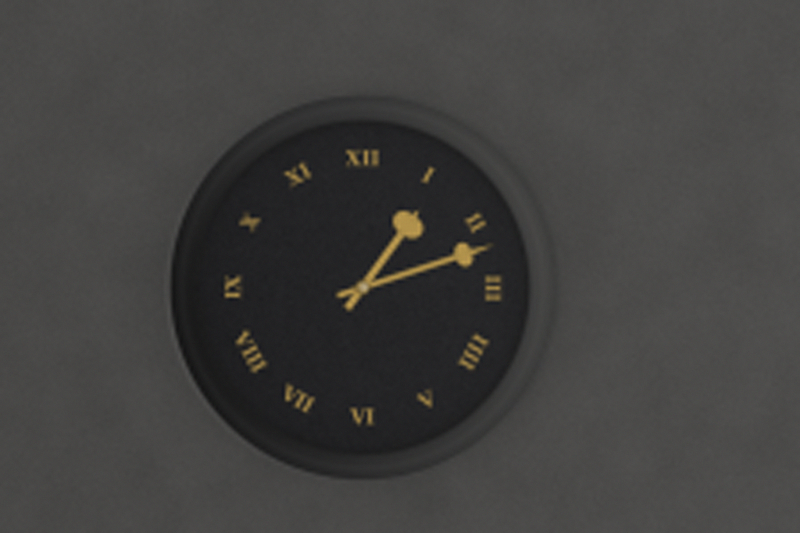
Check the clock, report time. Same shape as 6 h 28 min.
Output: 1 h 12 min
